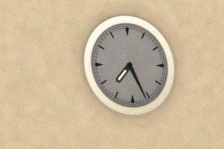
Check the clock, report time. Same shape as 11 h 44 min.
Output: 7 h 26 min
